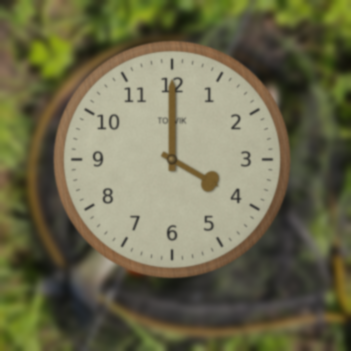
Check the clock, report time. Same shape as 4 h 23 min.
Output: 4 h 00 min
